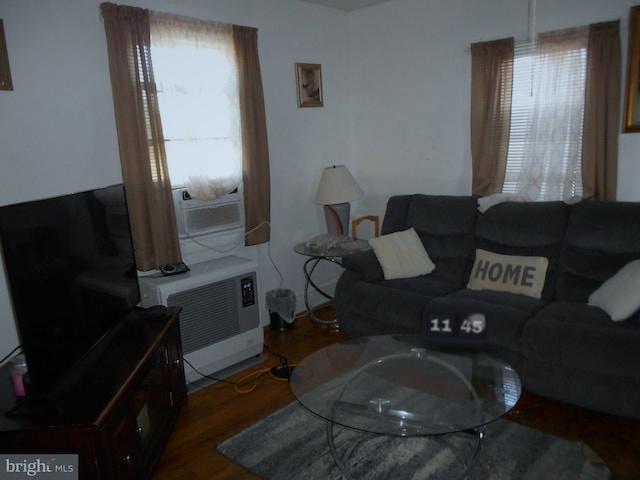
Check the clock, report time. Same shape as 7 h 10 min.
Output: 11 h 45 min
